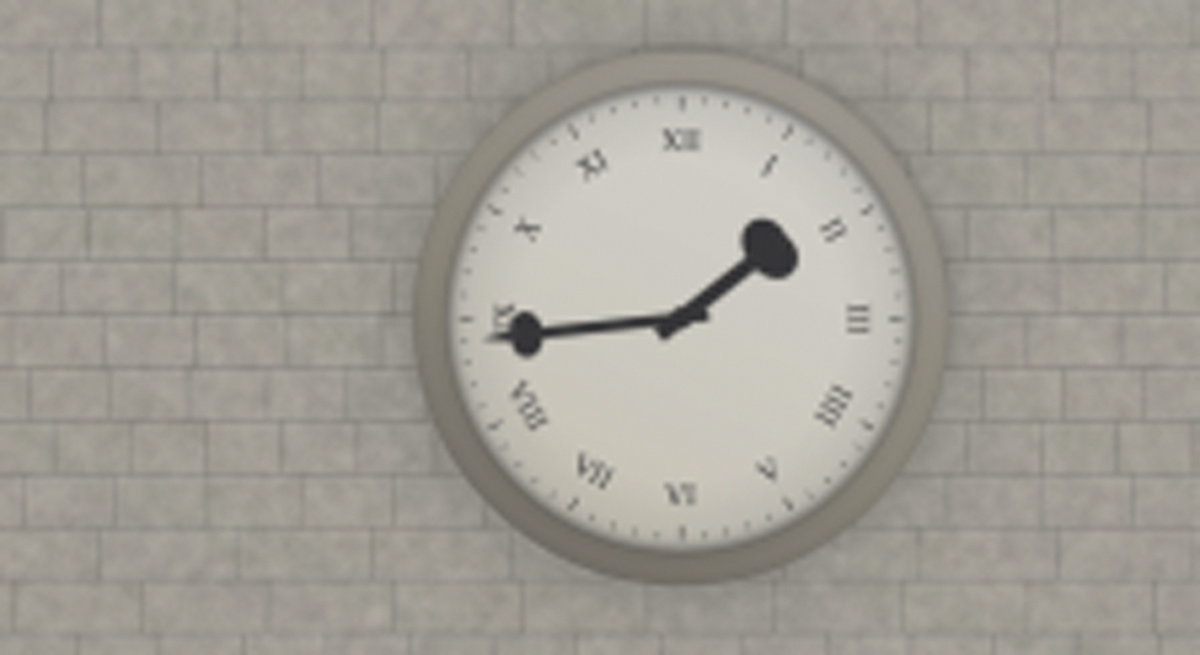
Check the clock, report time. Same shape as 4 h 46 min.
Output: 1 h 44 min
